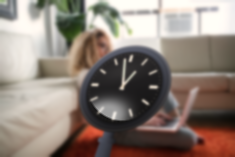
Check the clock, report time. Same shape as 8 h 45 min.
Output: 12 h 58 min
